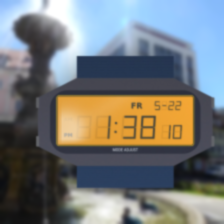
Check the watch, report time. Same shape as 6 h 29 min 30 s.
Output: 1 h 38 min 10 s
